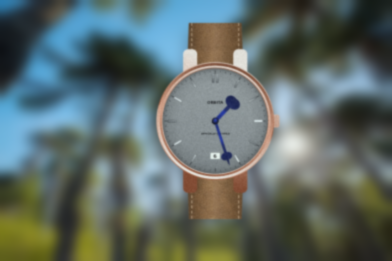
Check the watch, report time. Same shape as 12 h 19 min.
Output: 1 h 27 min
